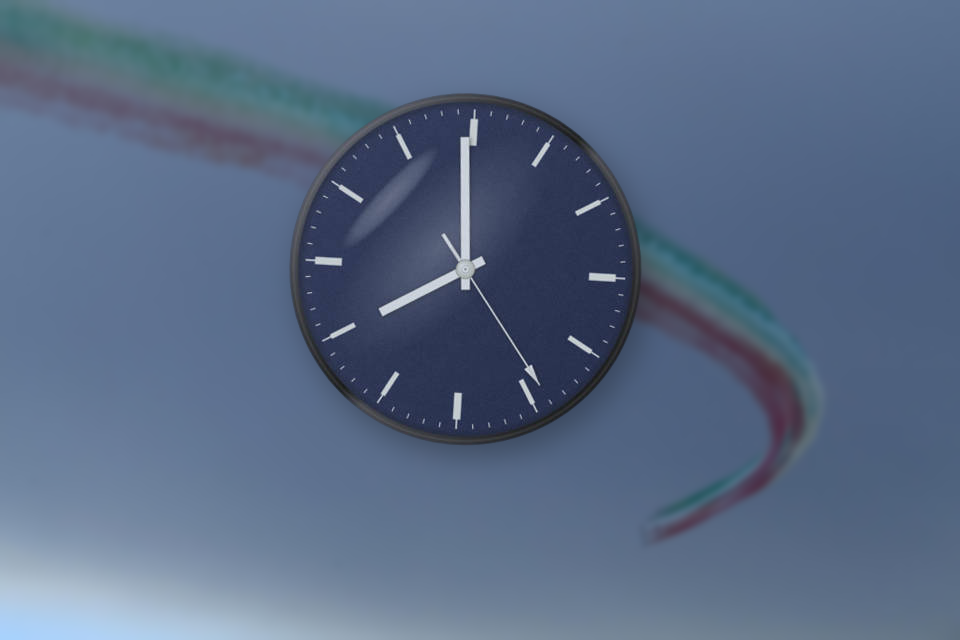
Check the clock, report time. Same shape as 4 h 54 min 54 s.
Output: 7 h 59 min 24 s
